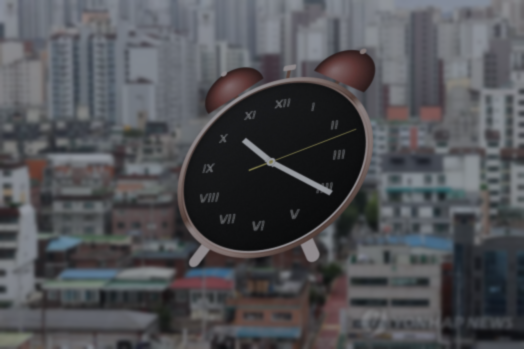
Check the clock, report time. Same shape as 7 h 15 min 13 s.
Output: 10 h 20 min 12 s
